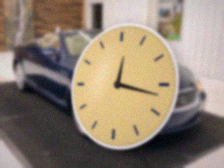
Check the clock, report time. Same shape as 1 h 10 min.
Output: 12 h 17 min
